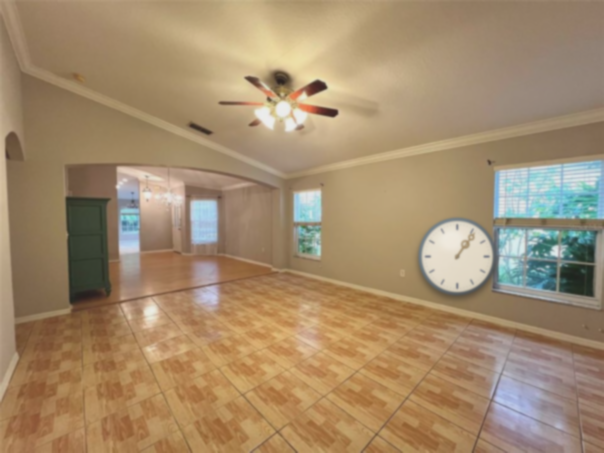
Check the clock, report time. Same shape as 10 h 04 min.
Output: 1 h 06 min
